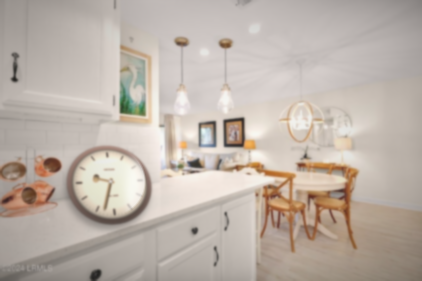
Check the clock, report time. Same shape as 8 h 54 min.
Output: 9 h 33 min
